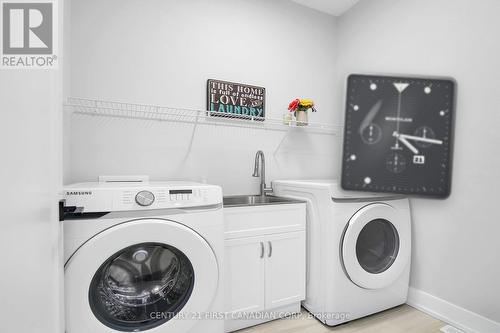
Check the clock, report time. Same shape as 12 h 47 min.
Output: 4 h 16 min
